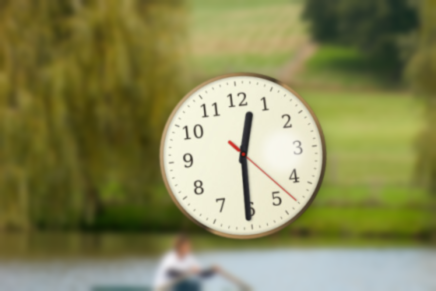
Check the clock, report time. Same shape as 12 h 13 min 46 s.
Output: 12 h 30 min 23 s
